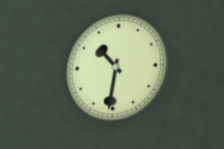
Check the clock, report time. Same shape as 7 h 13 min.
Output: 10 h 31 min
